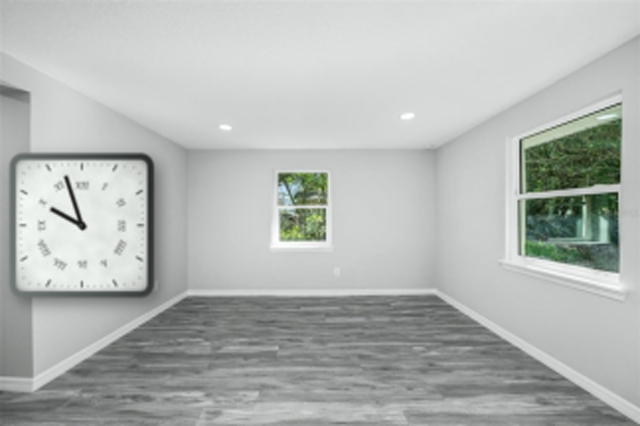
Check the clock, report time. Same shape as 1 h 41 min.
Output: 9 h 57 min
